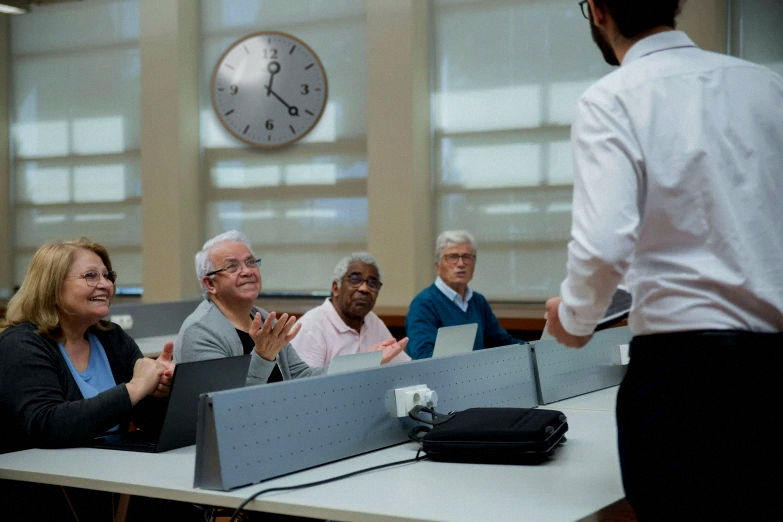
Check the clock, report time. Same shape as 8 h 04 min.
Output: 12 h 22 min
